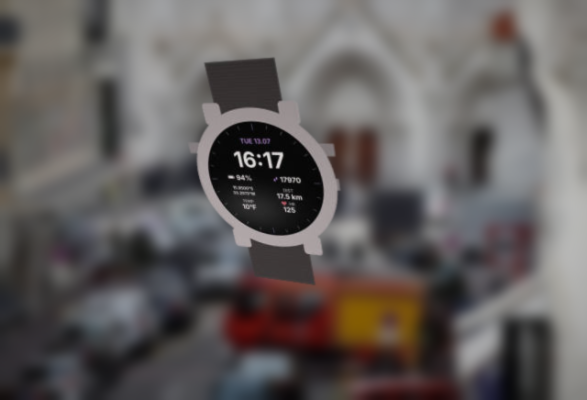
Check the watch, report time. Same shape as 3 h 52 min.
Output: 16 h 17 min
